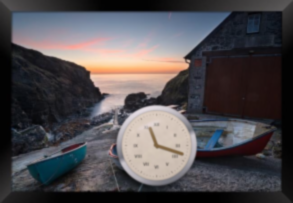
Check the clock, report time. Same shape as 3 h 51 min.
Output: 11 h 18 min
